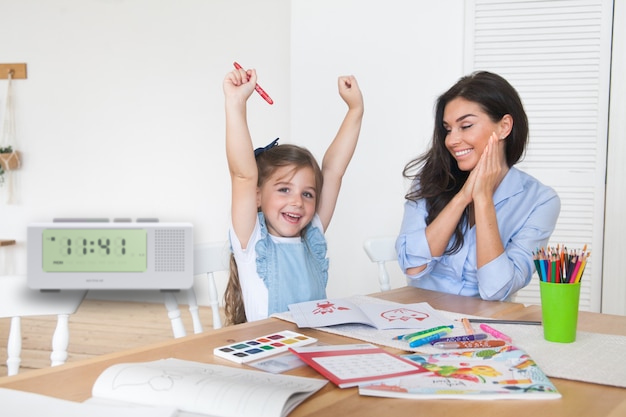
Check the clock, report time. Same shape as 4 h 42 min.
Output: 11 h 41 min
